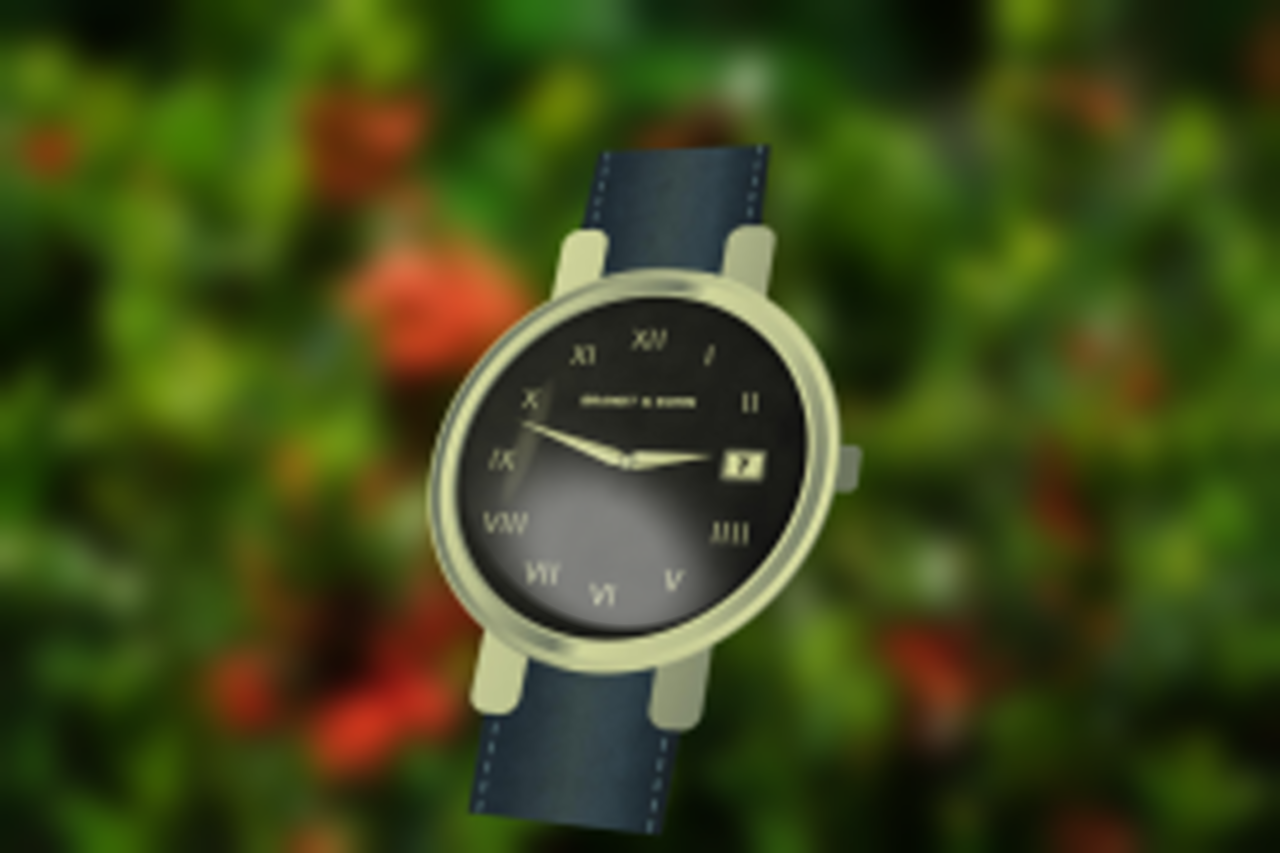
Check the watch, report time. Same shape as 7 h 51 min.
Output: 2 h 48 min
